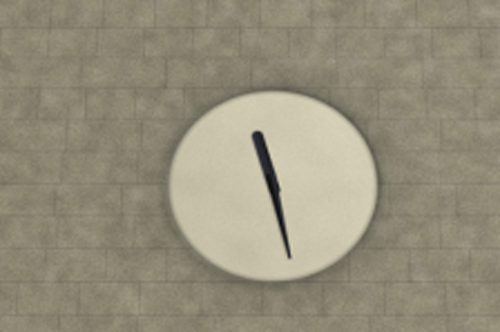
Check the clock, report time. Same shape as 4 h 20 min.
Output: 11 h 28 min
